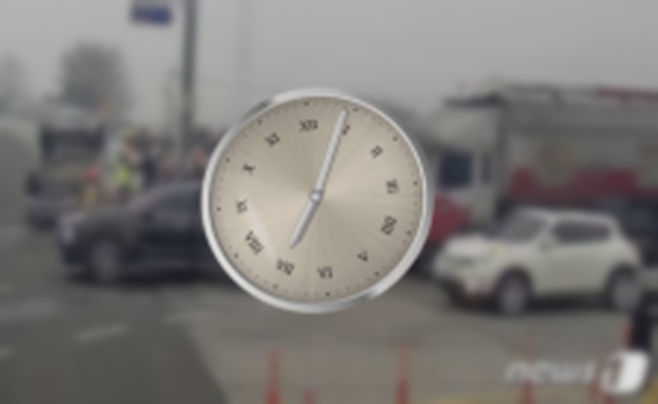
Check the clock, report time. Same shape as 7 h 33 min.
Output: 7 h 04 min
